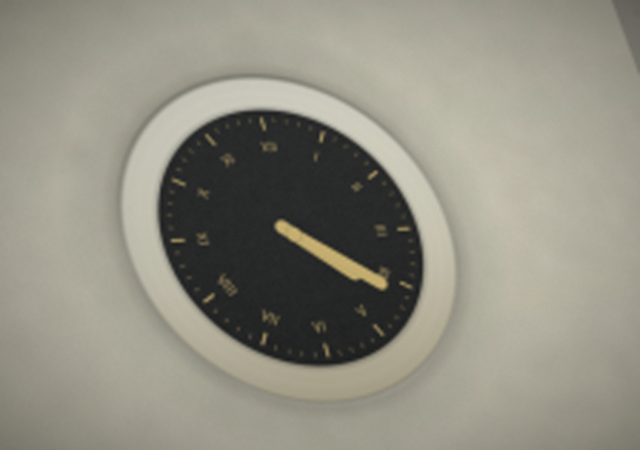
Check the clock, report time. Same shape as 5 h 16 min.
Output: 4 h 21 min
